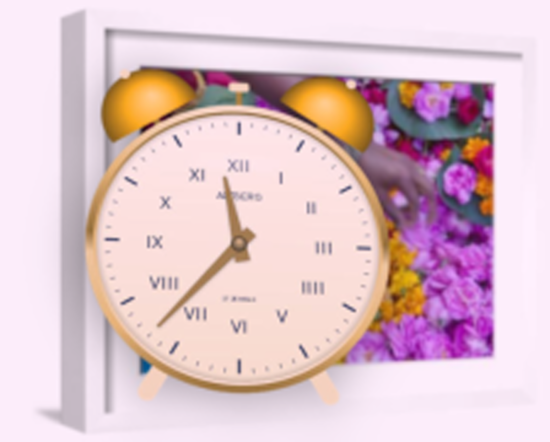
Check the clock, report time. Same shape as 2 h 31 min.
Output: 11 h 37 min
